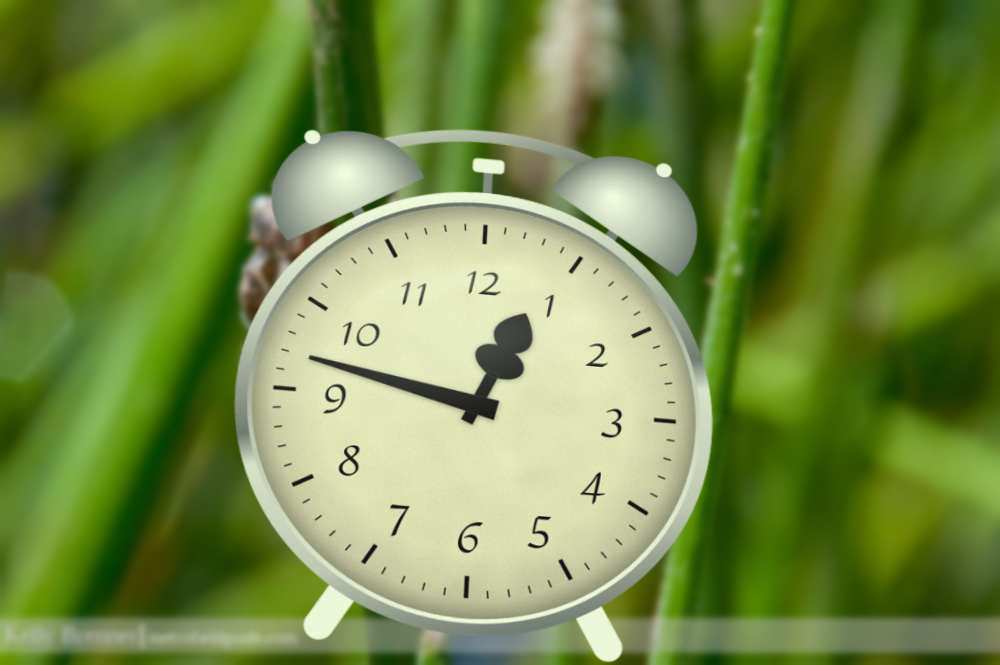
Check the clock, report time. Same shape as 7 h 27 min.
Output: 12 h 47 min
